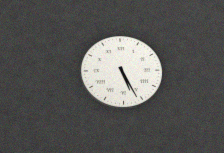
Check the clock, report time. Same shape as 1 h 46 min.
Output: 5 h 26 min
